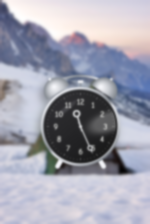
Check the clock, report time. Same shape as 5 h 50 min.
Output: 11 h 26 min
